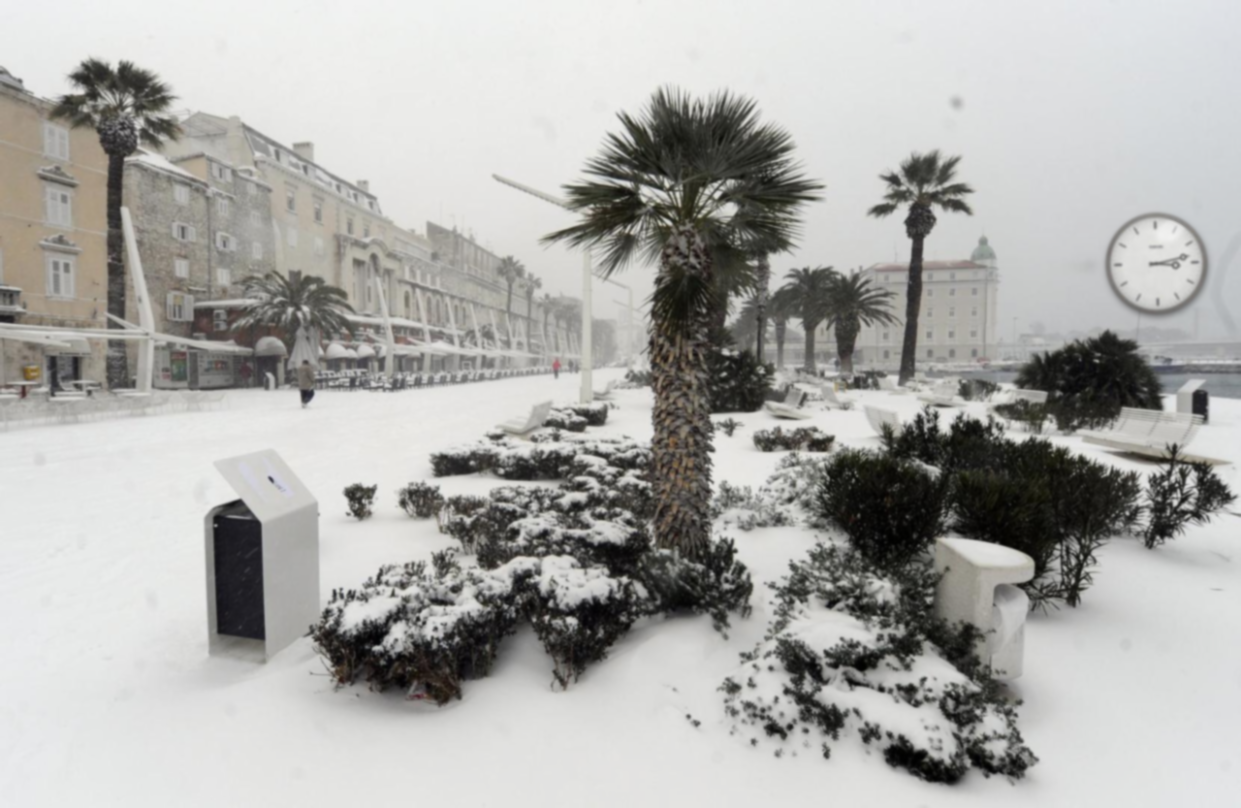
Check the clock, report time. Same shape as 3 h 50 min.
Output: 3 h 13 min
